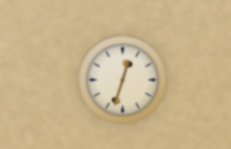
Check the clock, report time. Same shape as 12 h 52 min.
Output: 12 h 33 min
